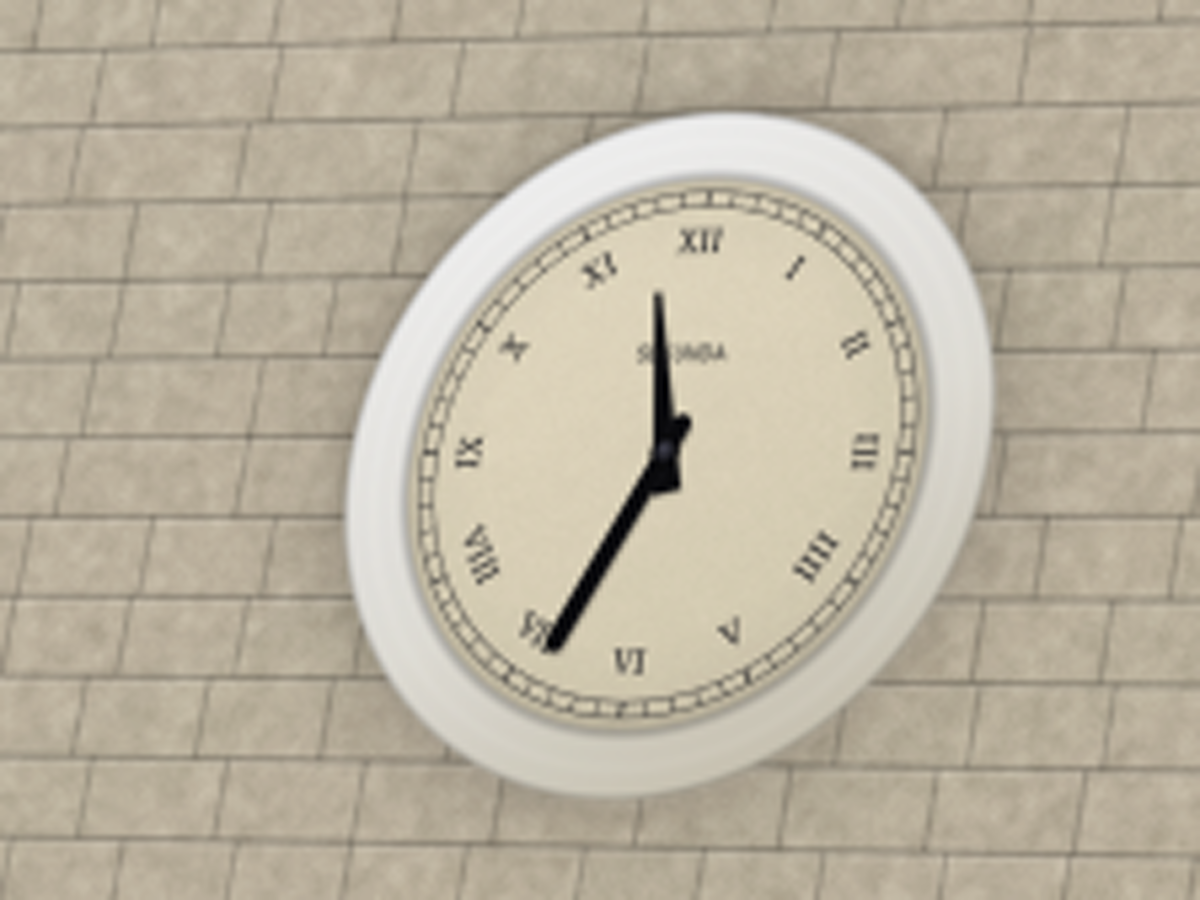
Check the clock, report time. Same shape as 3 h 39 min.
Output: 11 h 34 min
